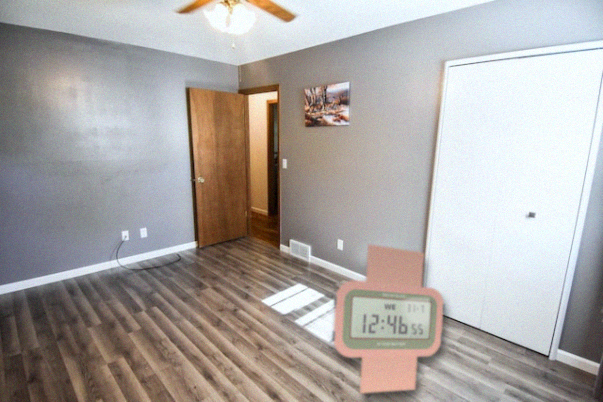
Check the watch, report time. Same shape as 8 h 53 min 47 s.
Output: 12 h 46 min 55 s
